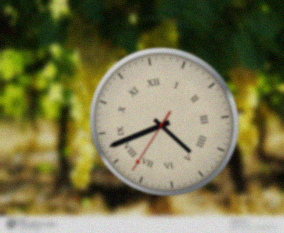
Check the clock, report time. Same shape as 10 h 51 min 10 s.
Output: 4 h 42 min 37 s
